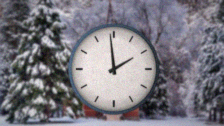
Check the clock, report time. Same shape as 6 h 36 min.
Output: 1 h 59 min
